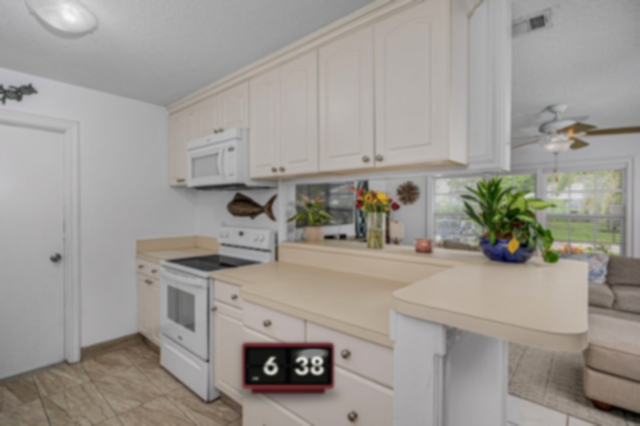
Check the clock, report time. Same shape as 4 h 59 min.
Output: 6 h 38 min
